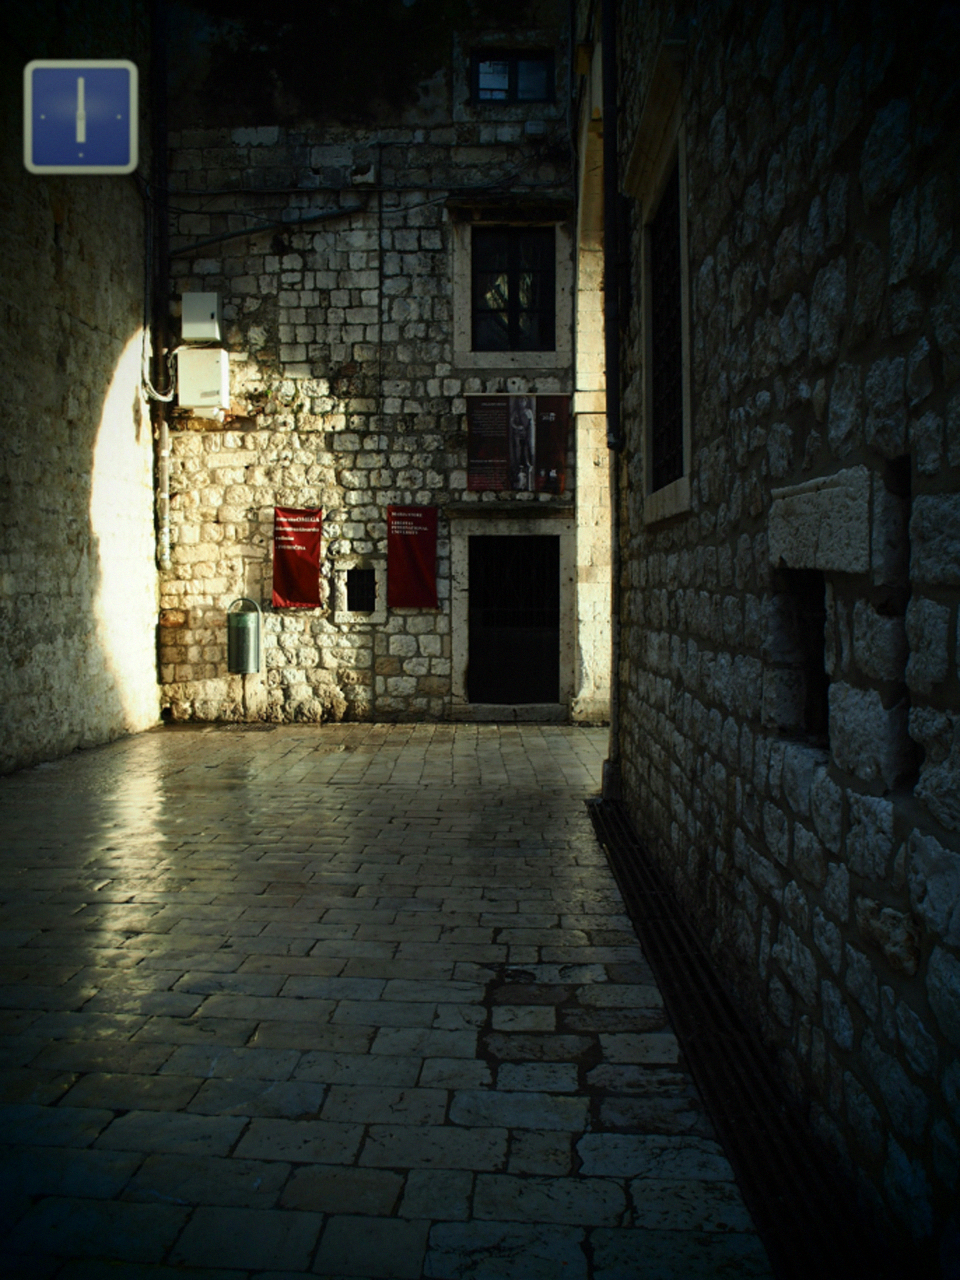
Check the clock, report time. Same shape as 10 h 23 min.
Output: 6 h 00 min
